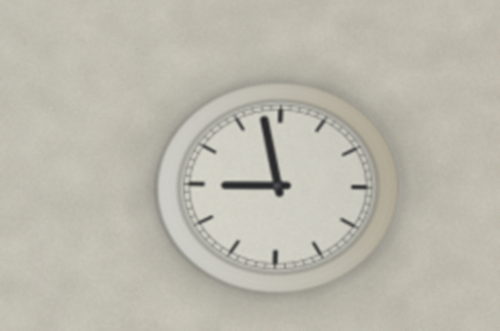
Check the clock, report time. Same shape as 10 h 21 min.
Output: 8 h 58 min
